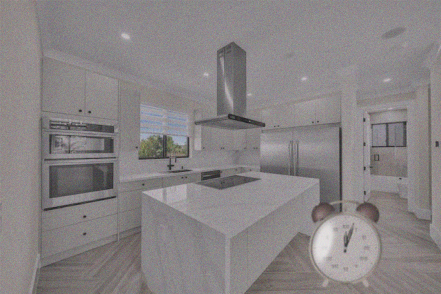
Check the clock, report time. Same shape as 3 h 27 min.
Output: 12 h 03 min
